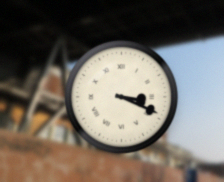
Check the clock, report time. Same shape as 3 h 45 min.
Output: 3 h 19 min
